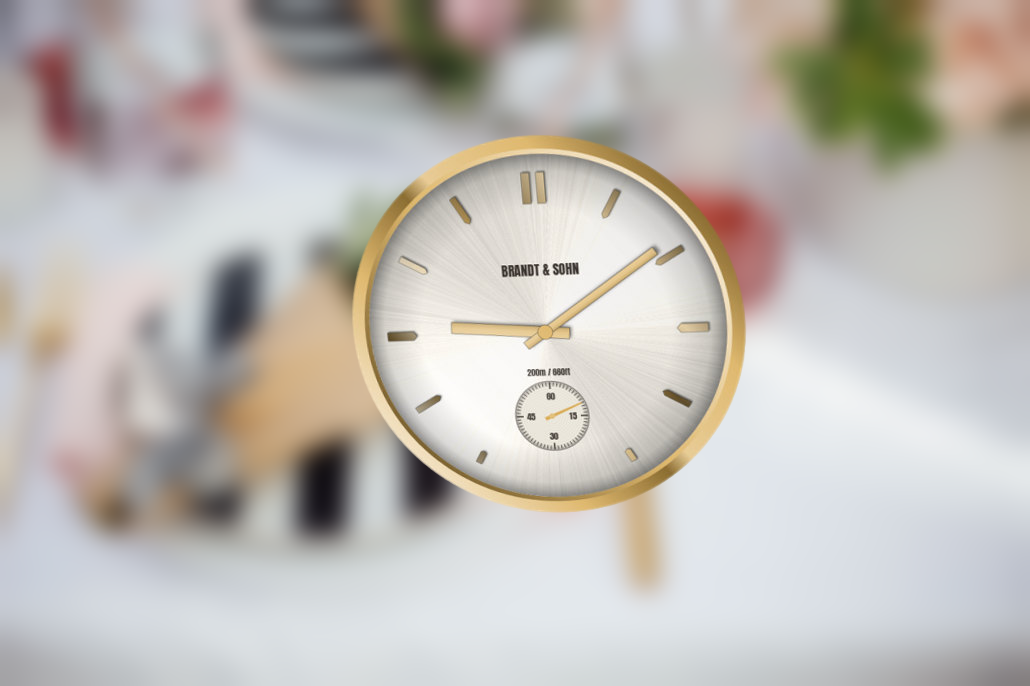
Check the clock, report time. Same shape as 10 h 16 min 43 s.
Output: 9 h 09 min 11 s
